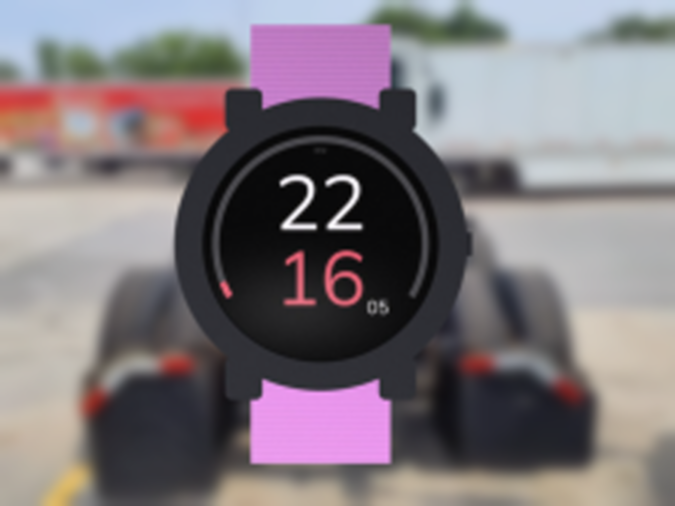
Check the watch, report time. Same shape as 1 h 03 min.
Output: 22 h 16 min
